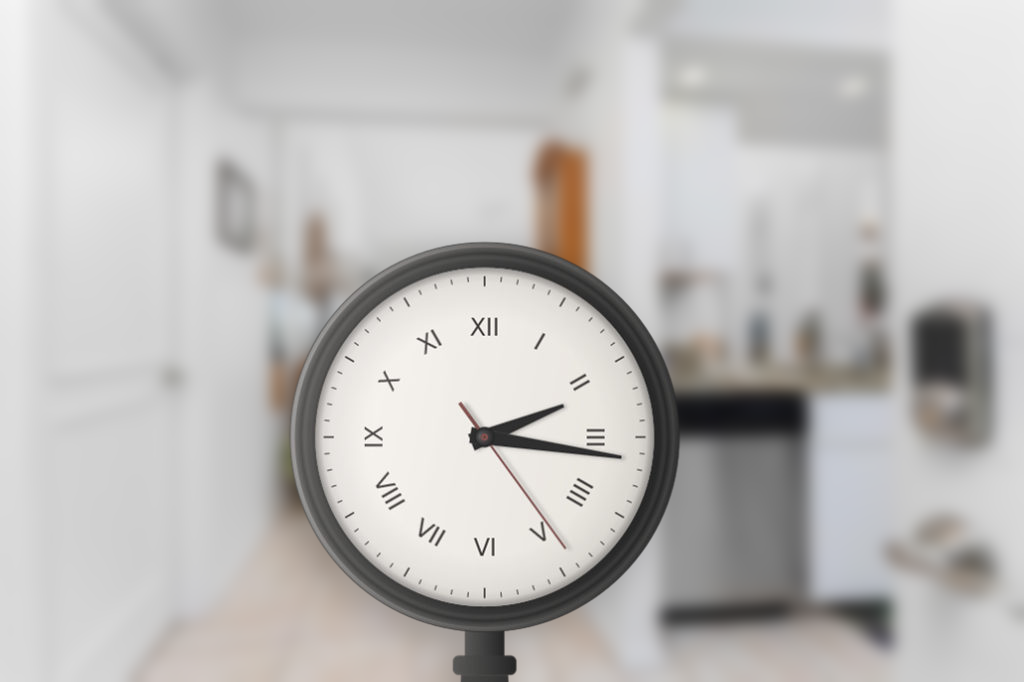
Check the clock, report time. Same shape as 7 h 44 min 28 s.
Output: 2 h 16 min 24 s
